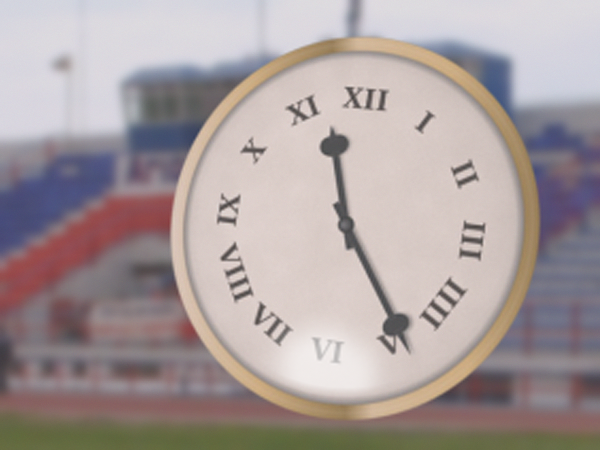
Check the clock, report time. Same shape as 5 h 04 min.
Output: 11 h 24 min
